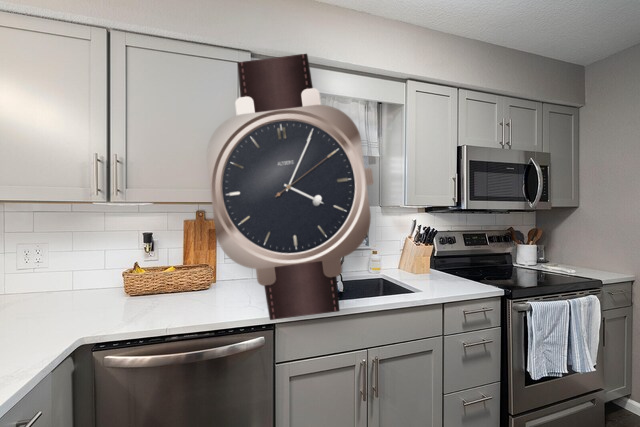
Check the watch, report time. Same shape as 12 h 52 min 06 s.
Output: 4 h 05 min 10 s
